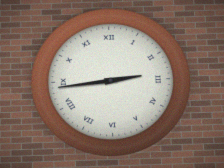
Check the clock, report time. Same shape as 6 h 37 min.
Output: 2 h 44 min
